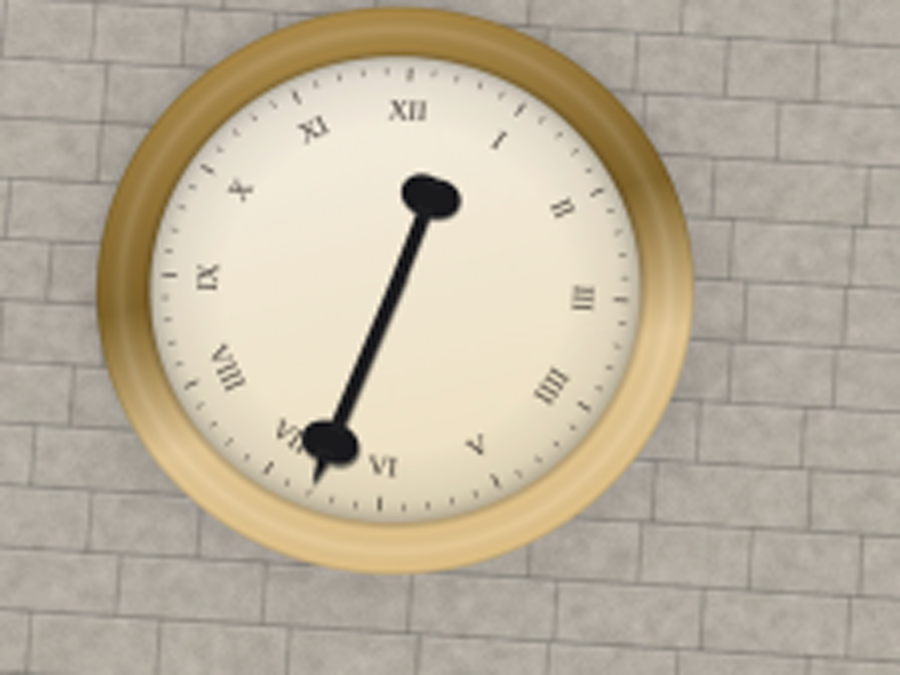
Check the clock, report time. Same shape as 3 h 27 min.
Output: 12 h 33 min
